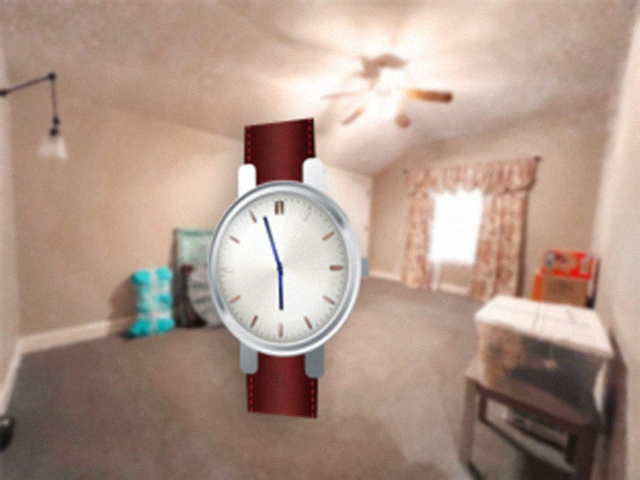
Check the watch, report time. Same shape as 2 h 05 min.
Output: 5 h 57 min
